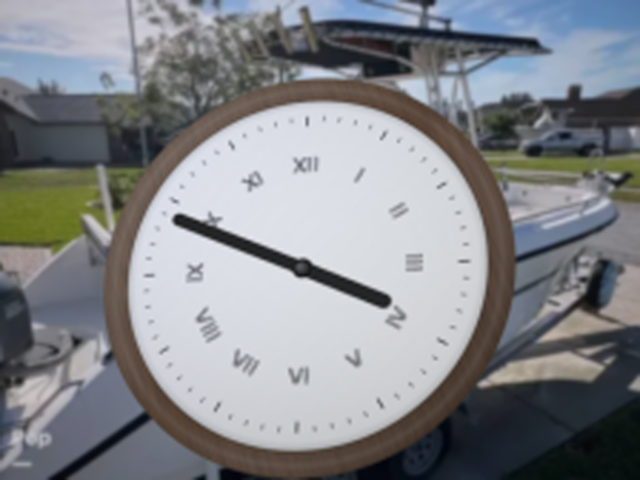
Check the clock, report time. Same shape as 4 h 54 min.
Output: 3 h 49 min
